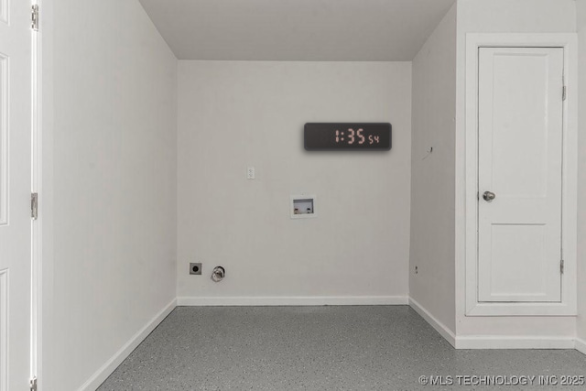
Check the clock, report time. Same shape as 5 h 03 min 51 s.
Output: 1 h 35 min 54 s
